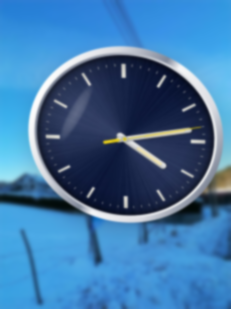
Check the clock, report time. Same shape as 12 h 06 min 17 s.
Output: 4 h 13 min 13 s
